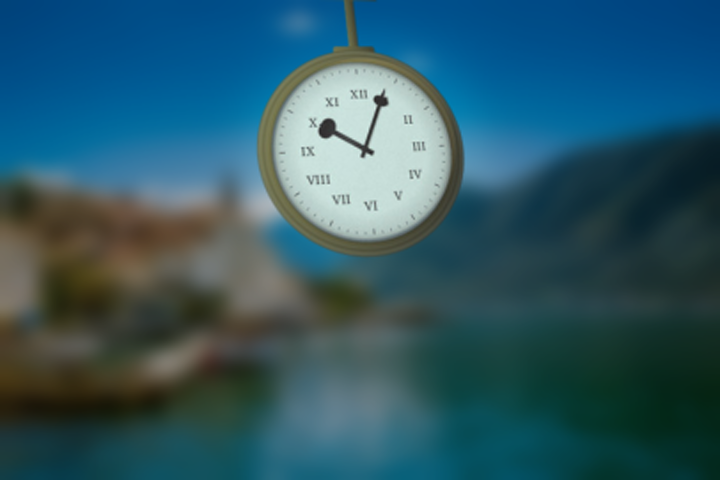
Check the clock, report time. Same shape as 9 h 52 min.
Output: 10 h 04 min
